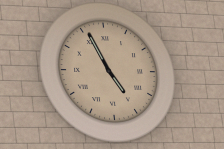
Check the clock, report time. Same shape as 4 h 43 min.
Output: 4 h 56 min
